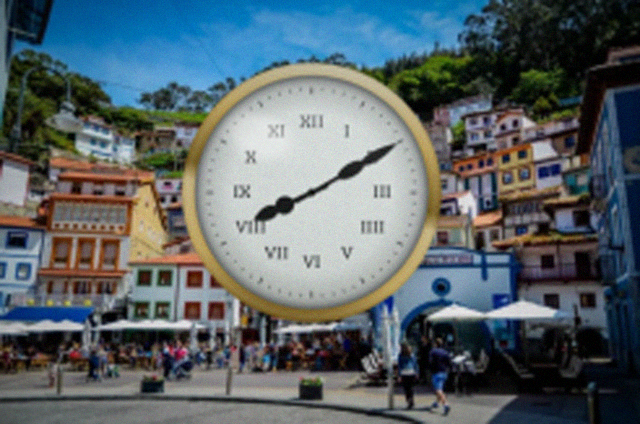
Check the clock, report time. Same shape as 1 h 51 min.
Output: 8 h 10 min
